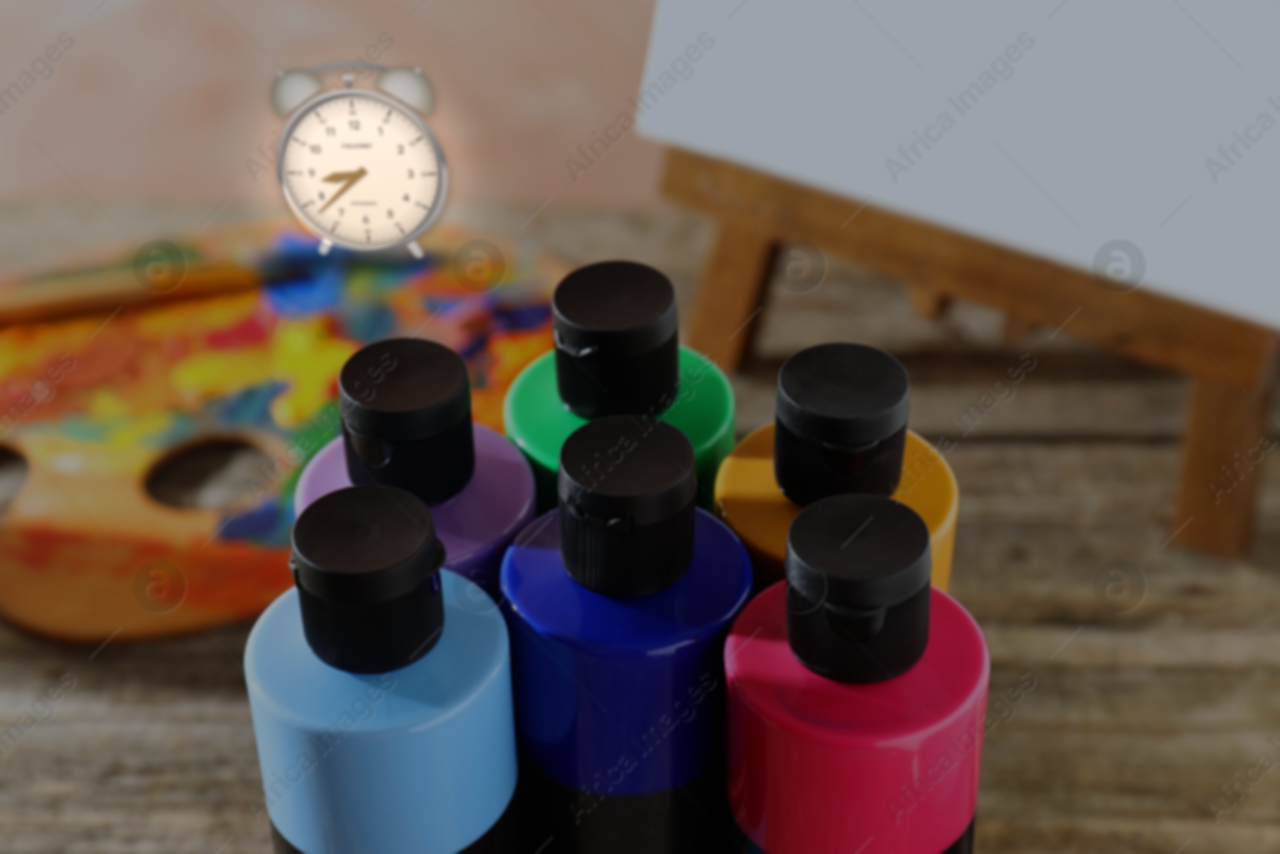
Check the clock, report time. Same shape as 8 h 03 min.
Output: 8 h 38 min
